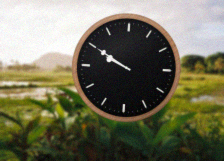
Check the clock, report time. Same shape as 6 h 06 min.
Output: 9 h 50 min
